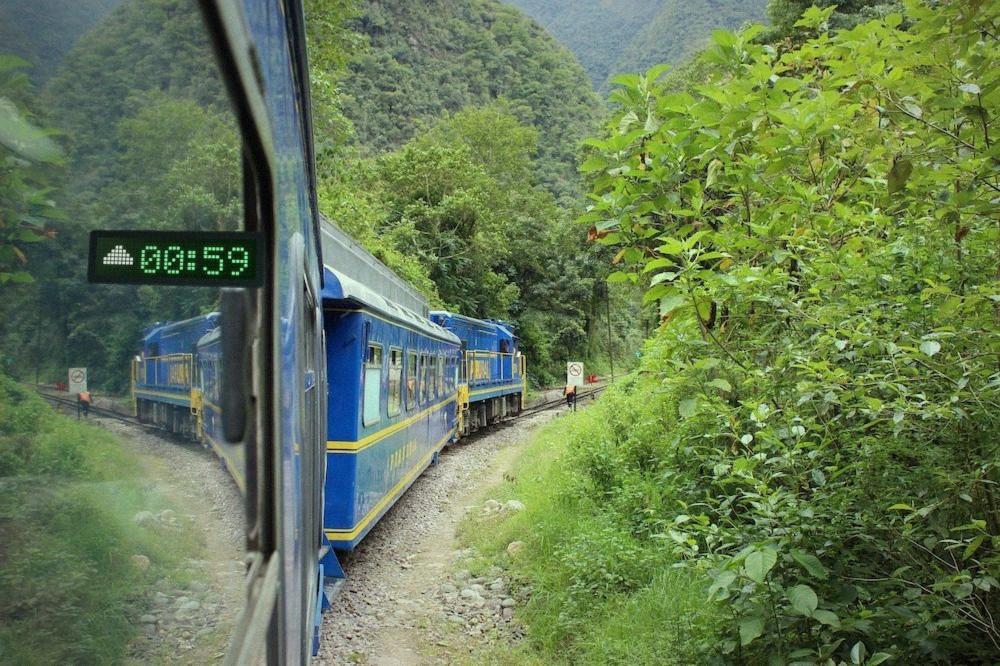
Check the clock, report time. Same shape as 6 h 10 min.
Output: 0 h 59 min
